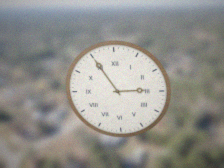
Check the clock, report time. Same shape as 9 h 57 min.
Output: 2 h 55 min
